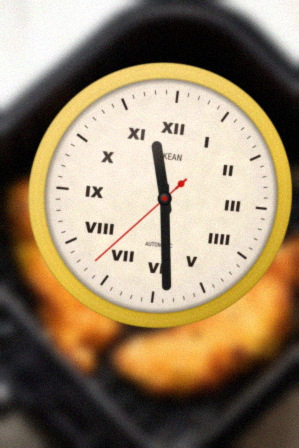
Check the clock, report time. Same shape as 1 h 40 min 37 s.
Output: 11 h 28 min 37 s
